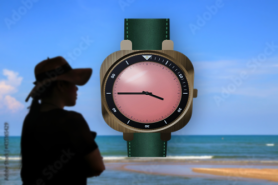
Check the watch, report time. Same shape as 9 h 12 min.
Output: 3 h 45 min
